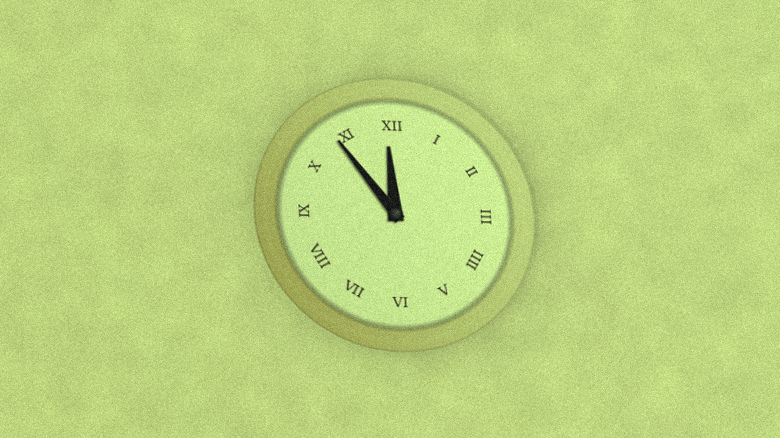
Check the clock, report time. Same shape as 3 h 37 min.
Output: 11 h 54 min
